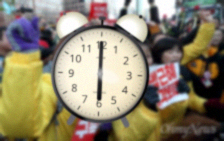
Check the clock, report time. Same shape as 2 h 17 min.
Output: 6 h 00 min
